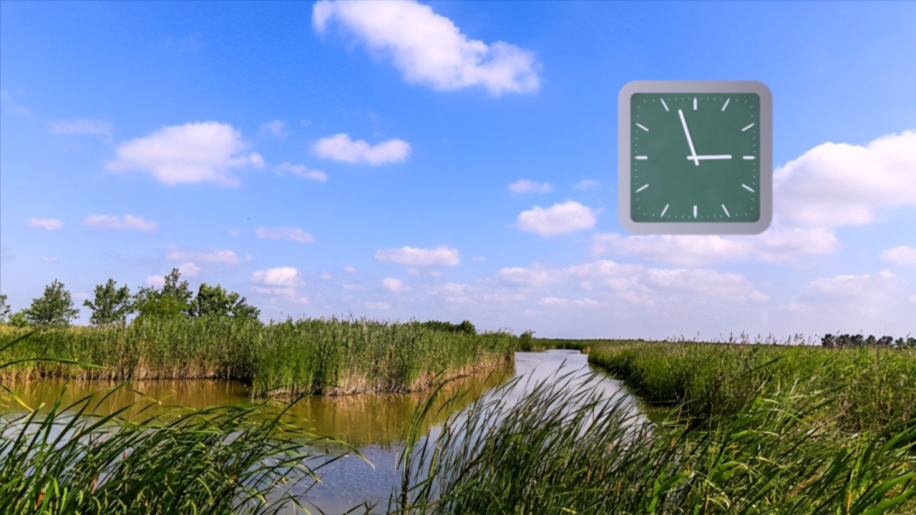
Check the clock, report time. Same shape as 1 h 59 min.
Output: 2 h 57 min
